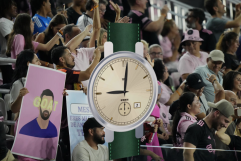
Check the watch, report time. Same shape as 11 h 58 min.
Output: 9 h 01 min
